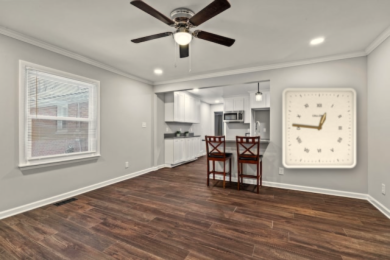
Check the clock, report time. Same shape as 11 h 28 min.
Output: 12 h 46 min
